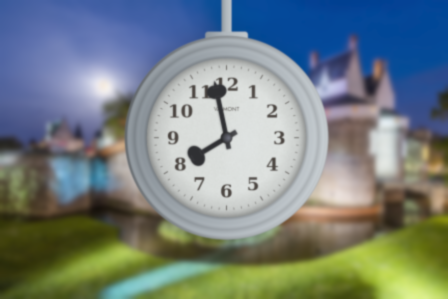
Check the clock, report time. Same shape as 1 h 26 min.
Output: 7 h 58 min
